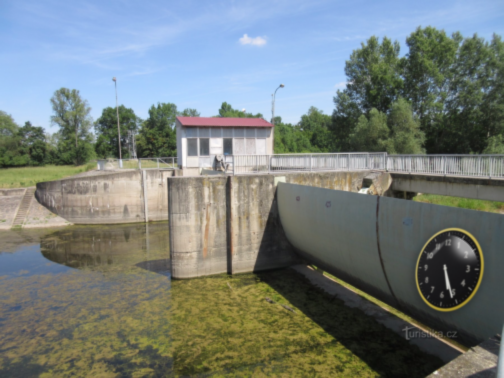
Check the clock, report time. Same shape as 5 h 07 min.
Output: 5 h 26 min
